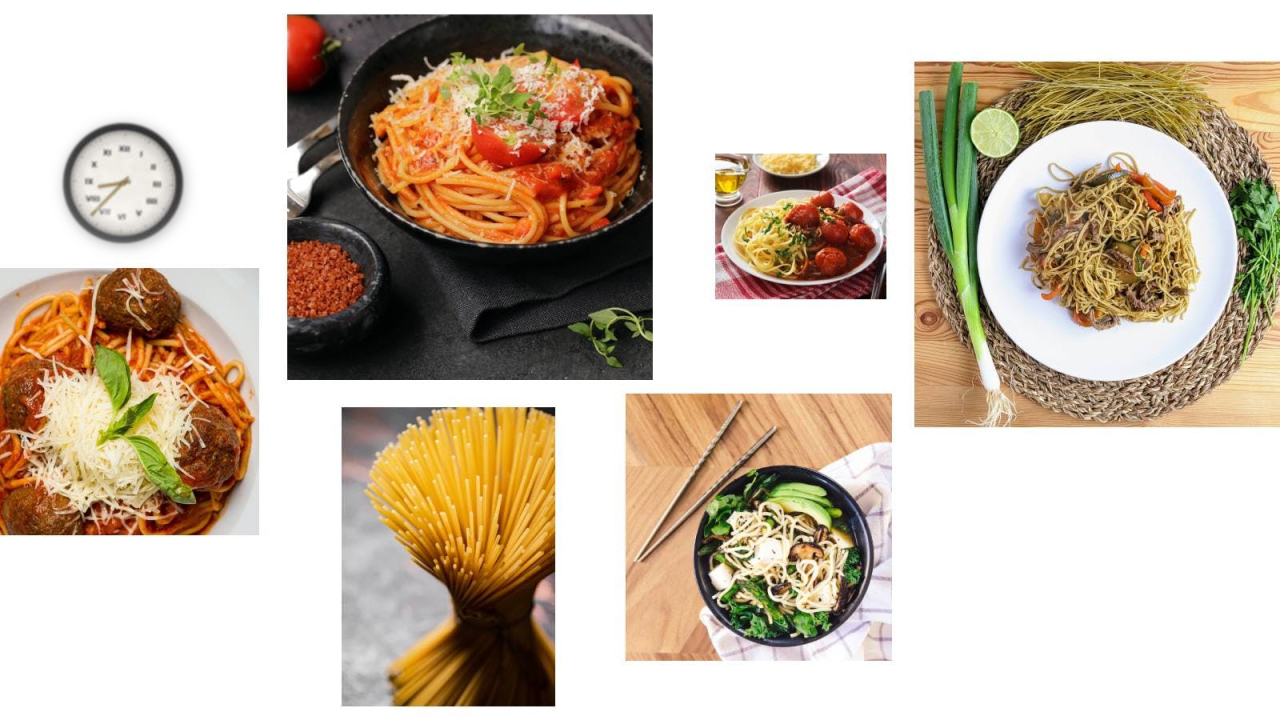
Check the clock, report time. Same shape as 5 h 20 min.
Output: 8 h 37 min
